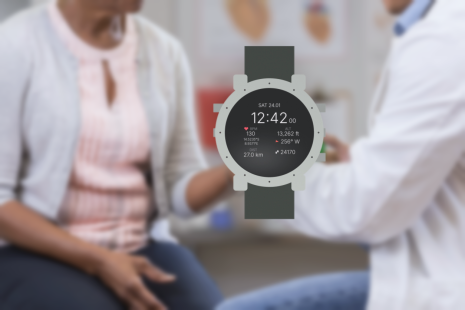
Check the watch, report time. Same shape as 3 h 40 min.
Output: 12 h 42 min
